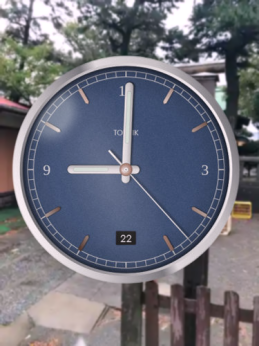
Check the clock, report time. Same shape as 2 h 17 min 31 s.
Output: 9 h 00 min 23 s
